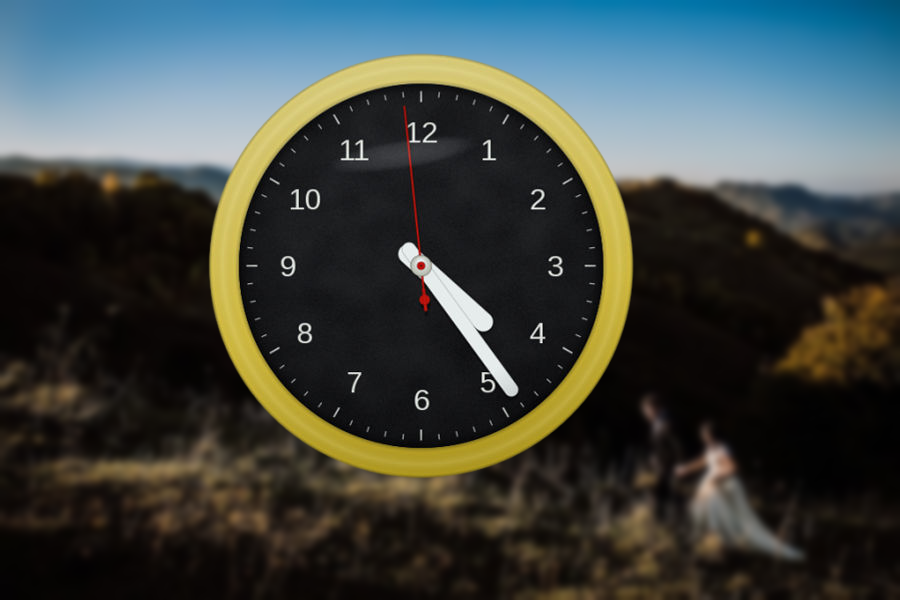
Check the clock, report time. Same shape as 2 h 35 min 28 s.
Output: 4 h 23 min 59 s
